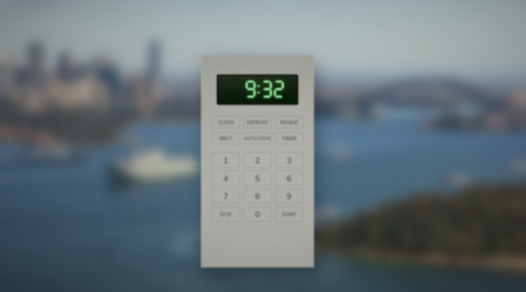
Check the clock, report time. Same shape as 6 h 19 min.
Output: 9 h 32 min
